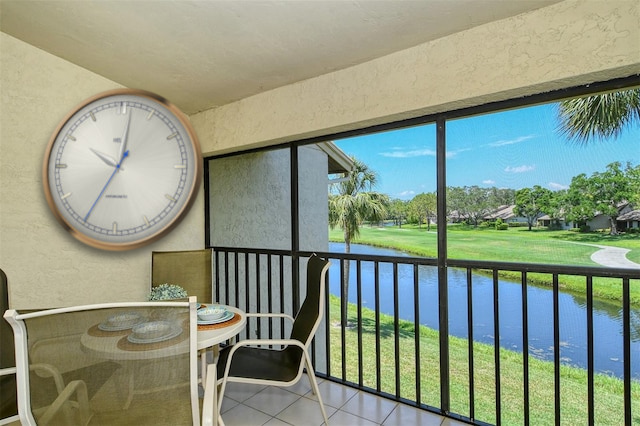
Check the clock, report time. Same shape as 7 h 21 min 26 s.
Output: 10 h 01 min 35 s
